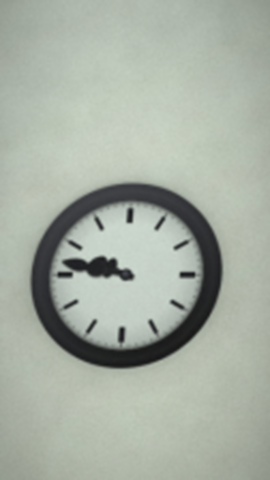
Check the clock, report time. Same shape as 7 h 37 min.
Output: 9 h 47 min
